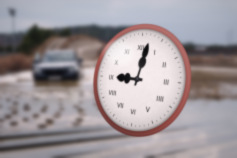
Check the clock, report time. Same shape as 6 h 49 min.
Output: 9 h 02 min
